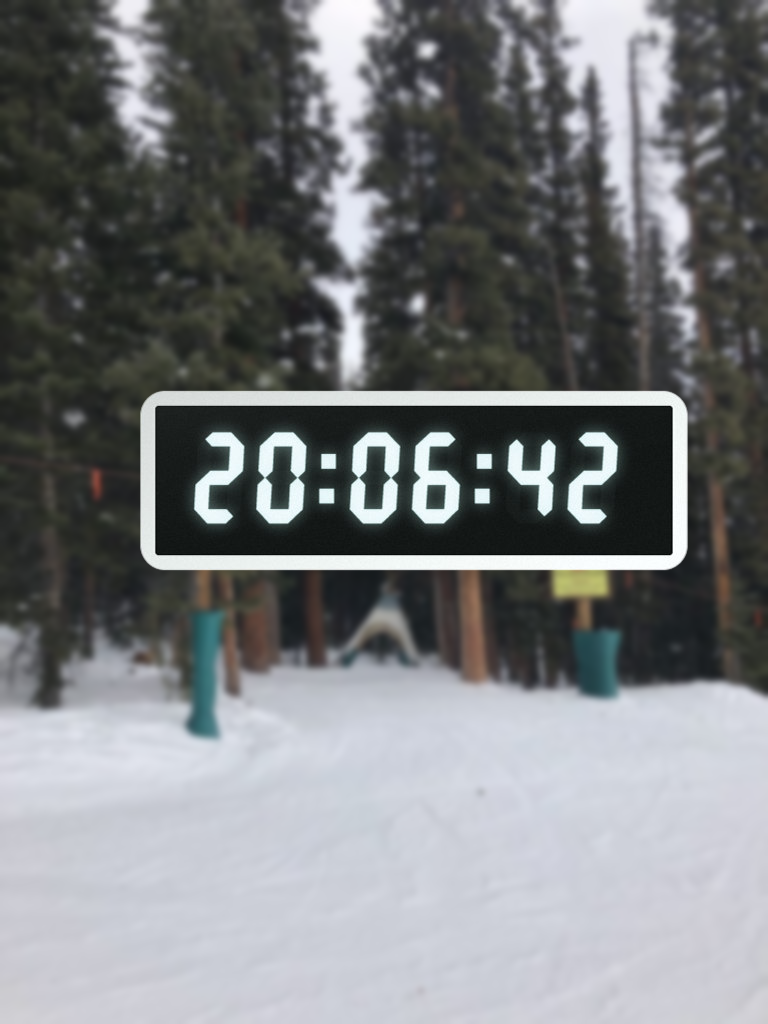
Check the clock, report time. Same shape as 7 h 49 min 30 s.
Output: 20 h 06 min 42 s
